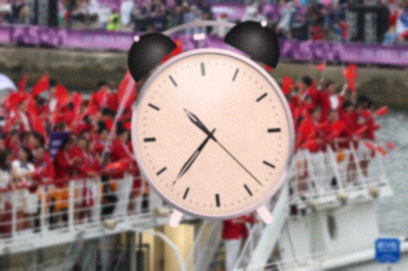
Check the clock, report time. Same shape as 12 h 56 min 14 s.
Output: 10 h 37 min 23 s
